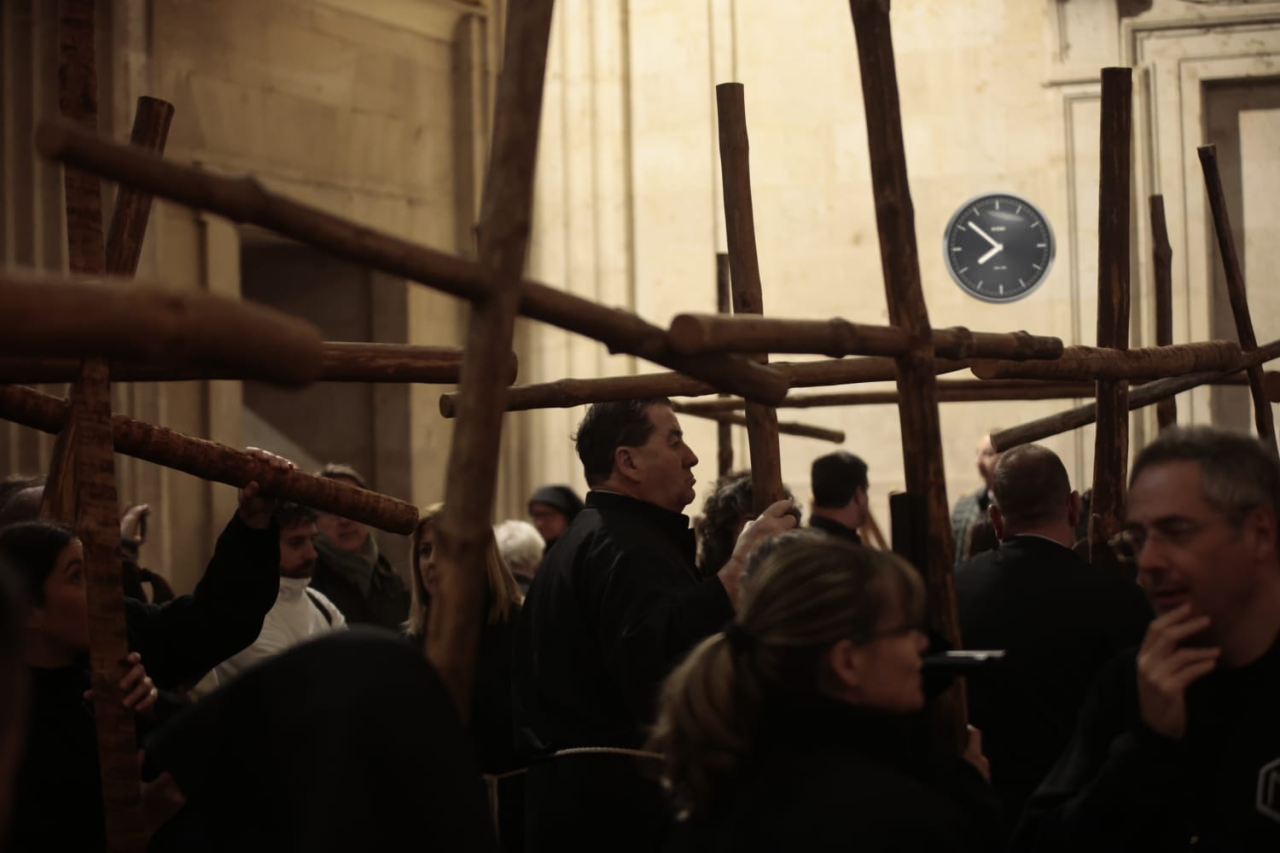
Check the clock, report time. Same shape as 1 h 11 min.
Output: 7 h 52 min
